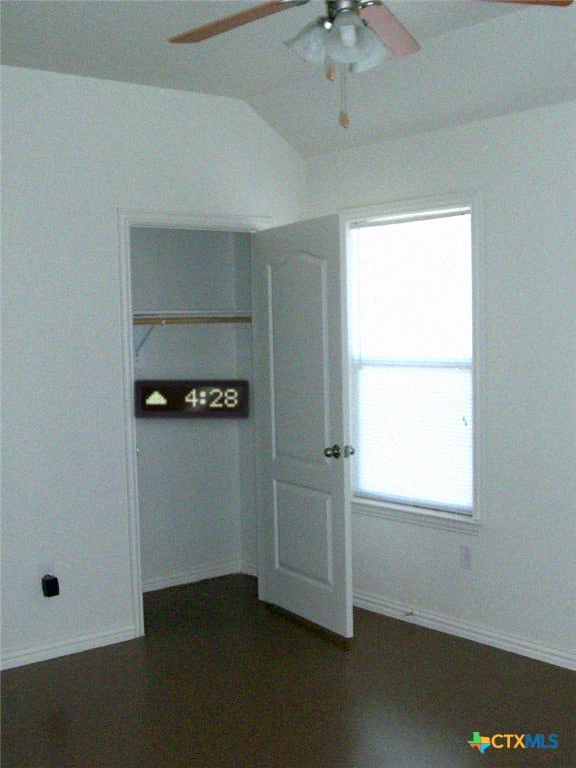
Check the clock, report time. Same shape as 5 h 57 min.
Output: 4 h 28 min
